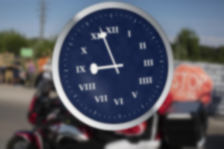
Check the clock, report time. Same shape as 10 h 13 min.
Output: 8 h 57 min
